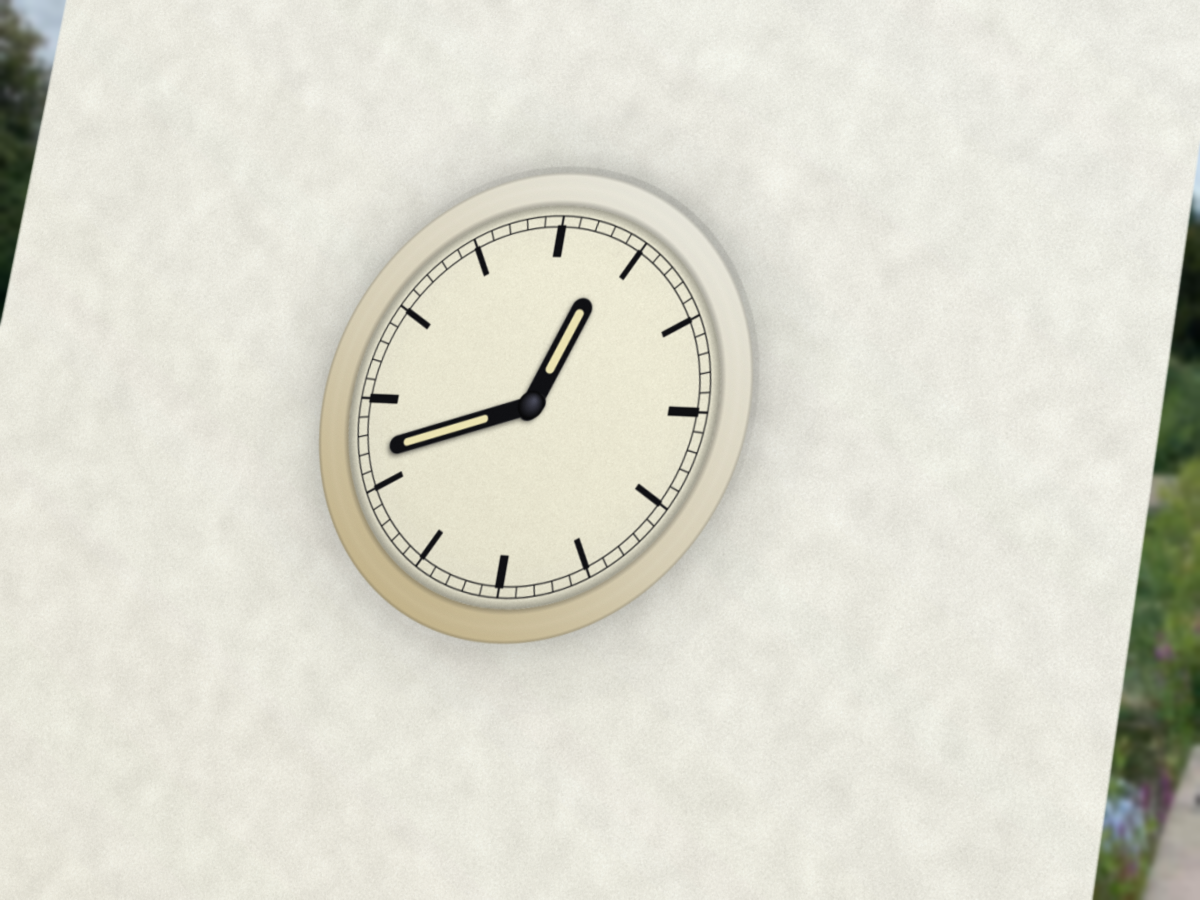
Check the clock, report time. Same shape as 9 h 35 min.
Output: 12 h 42 min
